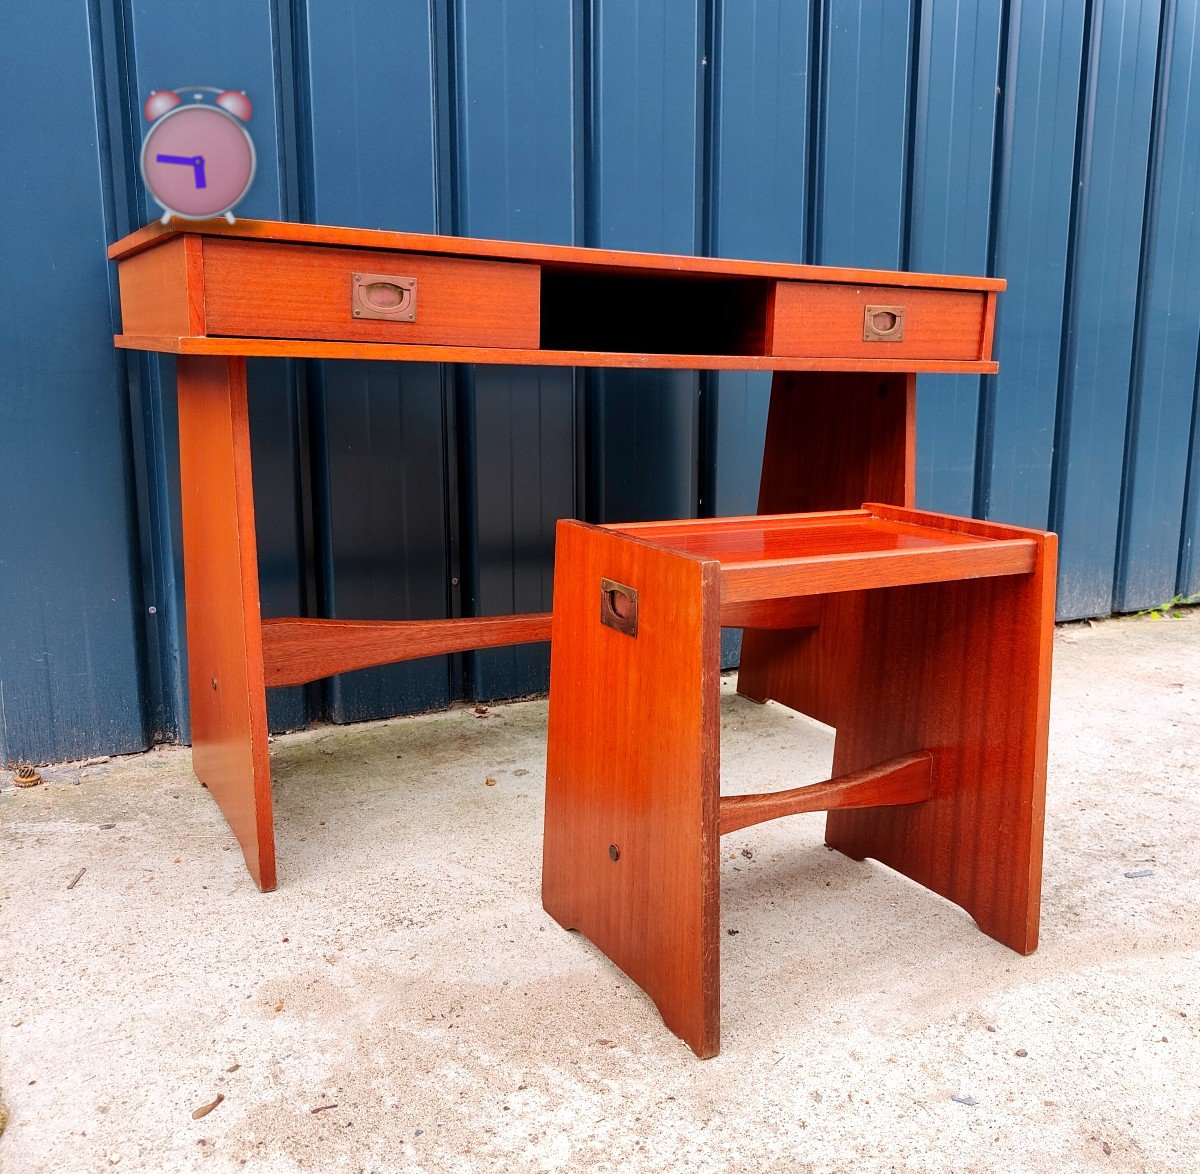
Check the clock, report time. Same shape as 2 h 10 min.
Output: 5 h 46 min
